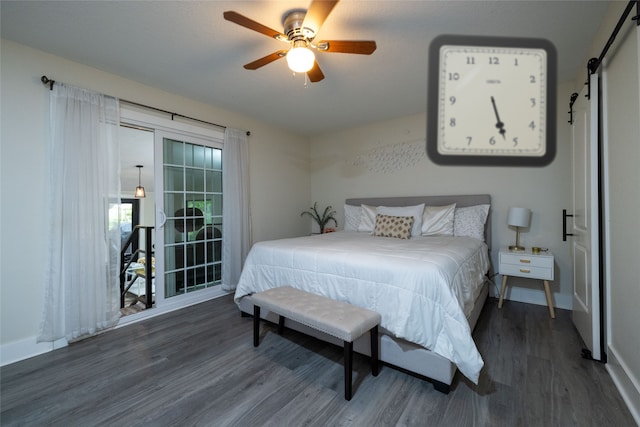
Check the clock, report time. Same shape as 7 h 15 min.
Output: 5 h 27 min
